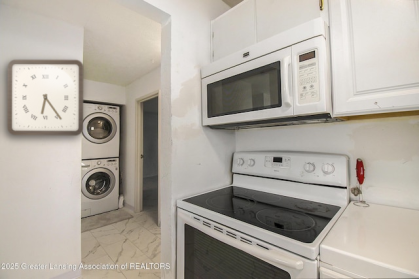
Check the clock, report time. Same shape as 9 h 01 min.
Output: 6 h 24 min
